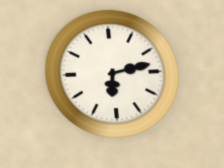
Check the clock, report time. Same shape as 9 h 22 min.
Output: 6 h 13 min
